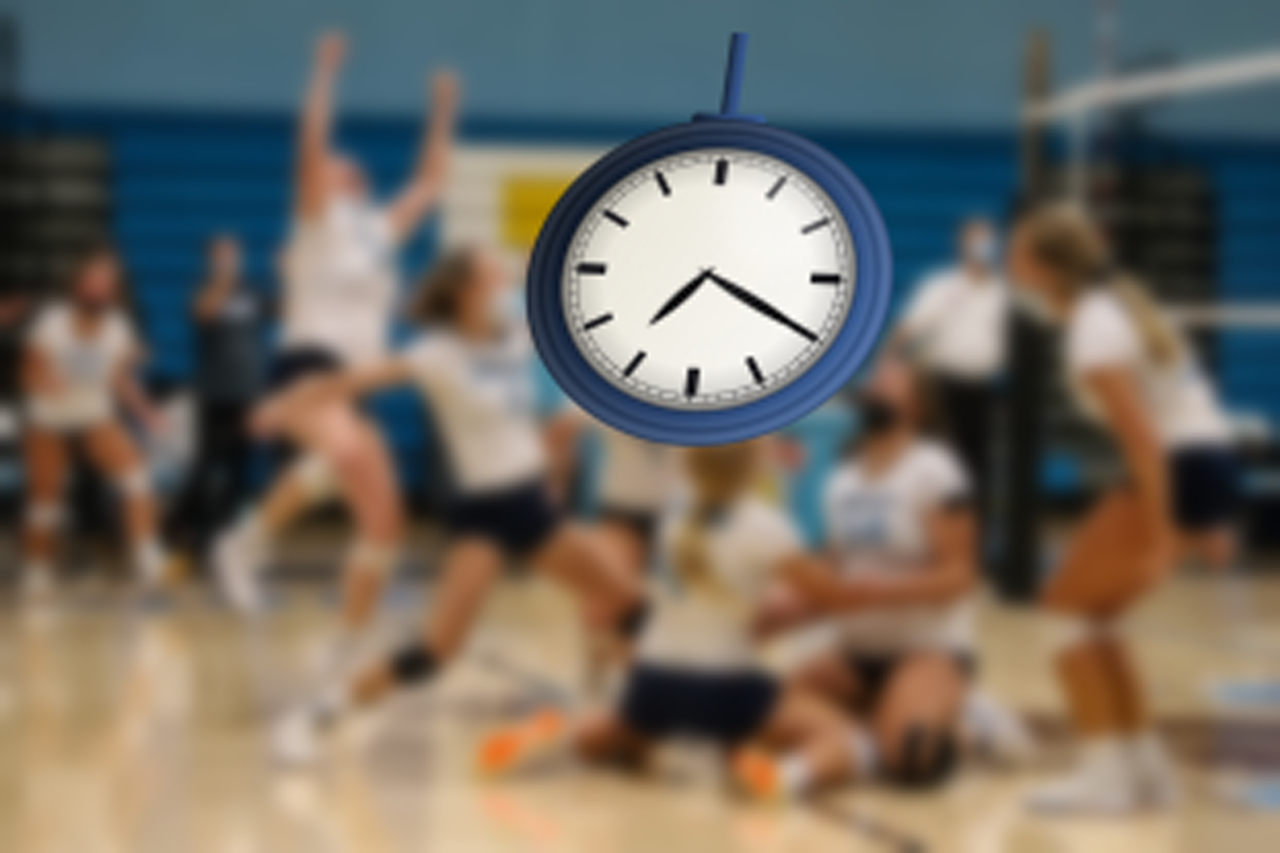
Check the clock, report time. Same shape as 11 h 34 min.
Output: 7 h 20 min
